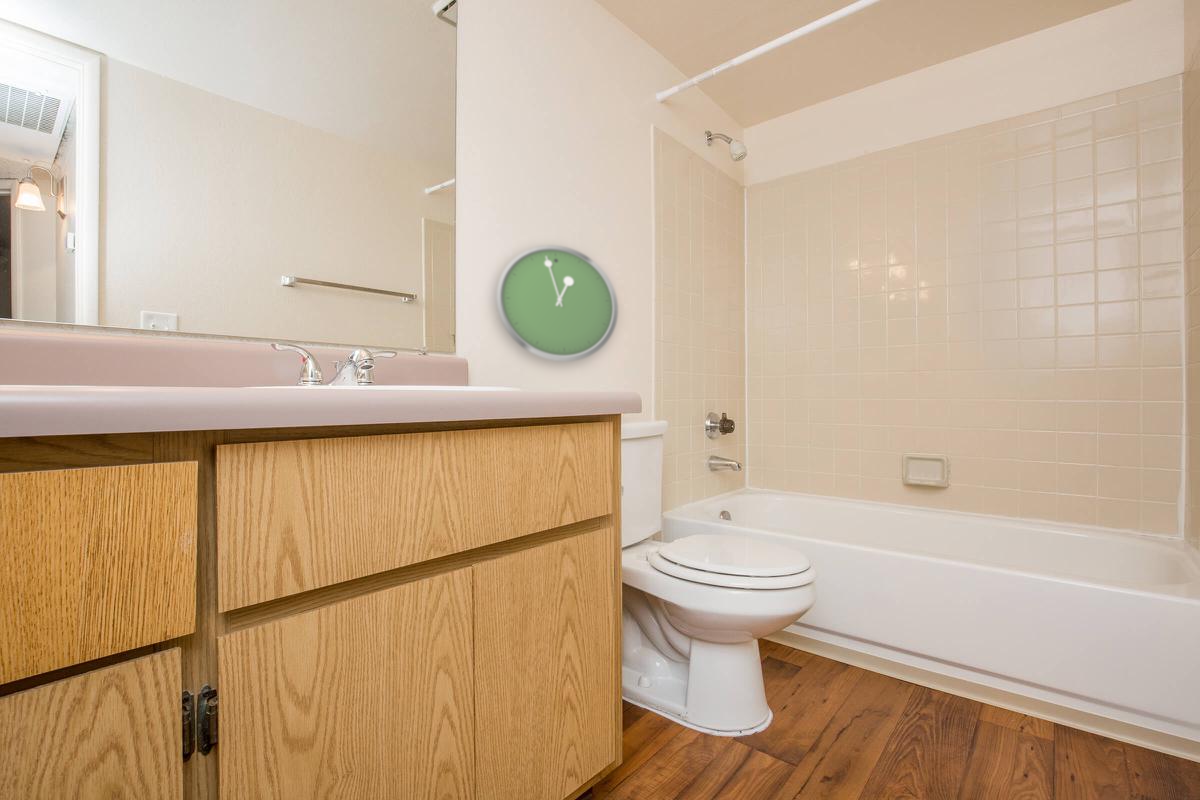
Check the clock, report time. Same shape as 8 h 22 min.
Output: 12 h 58 min
